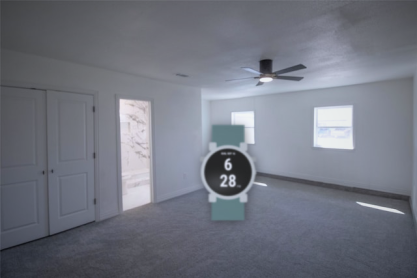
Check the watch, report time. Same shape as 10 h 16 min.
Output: 6 h 28 min
